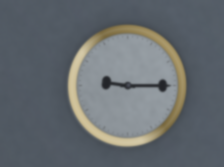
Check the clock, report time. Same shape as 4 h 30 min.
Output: 9 h 15 min
